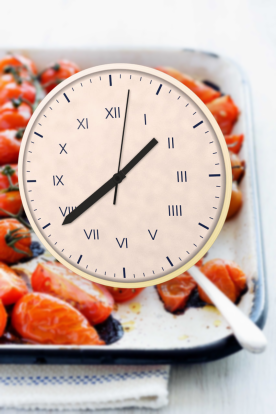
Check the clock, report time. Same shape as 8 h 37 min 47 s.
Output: 1 h 39 min 02 s
